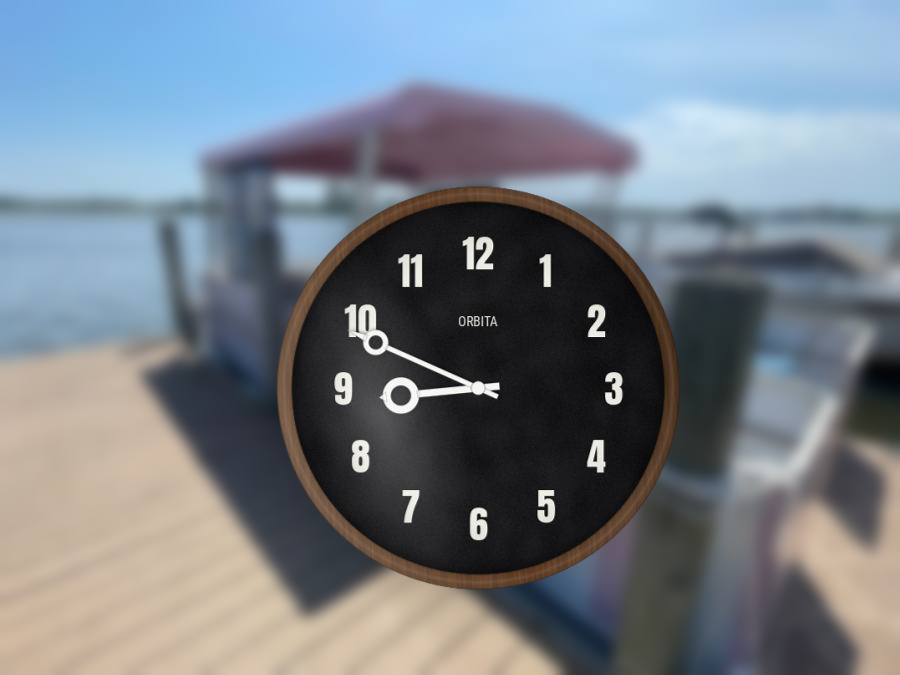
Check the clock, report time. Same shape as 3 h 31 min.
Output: 8 h 49 min
